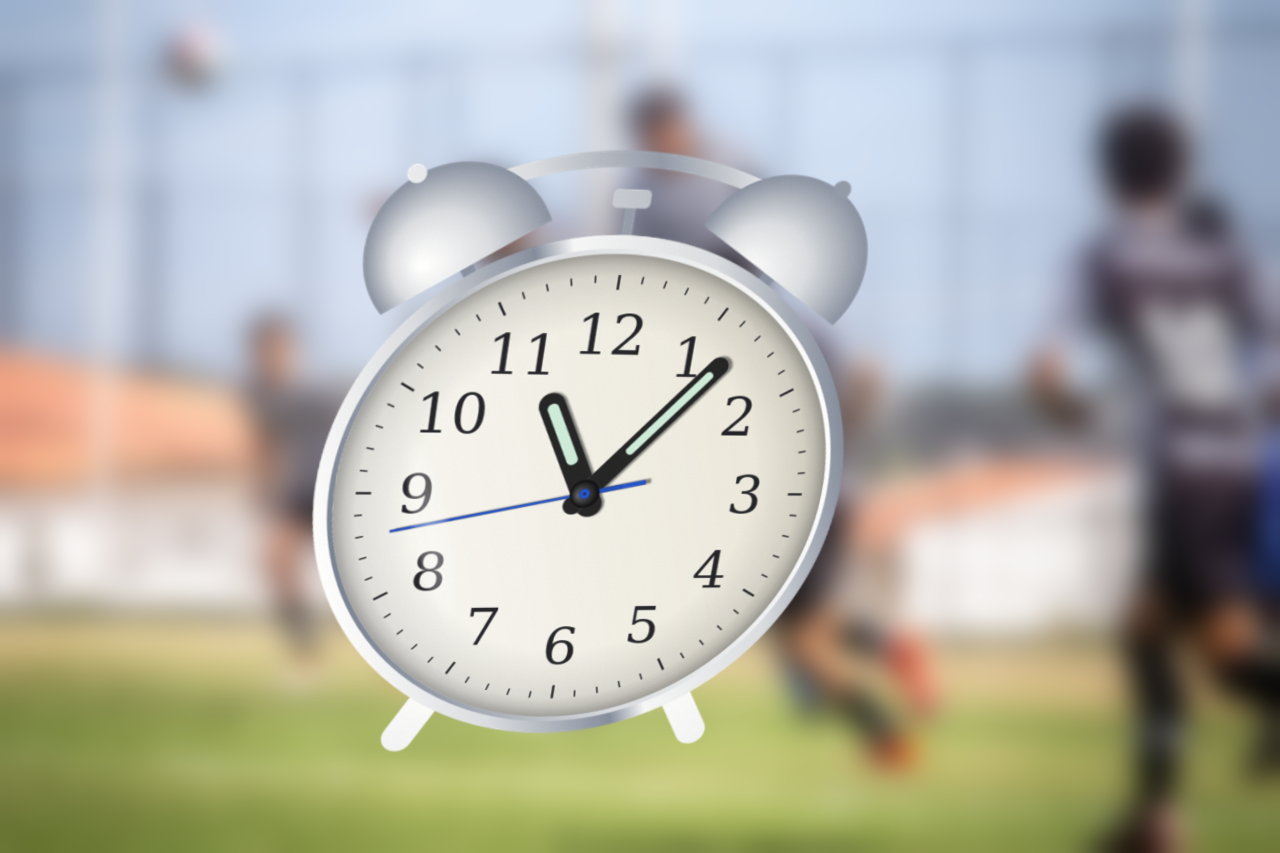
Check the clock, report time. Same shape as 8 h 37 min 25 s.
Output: 11 h 06 min 43 s
